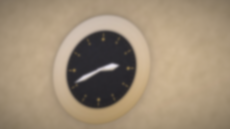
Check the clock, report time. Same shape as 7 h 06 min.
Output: 2 h 41 min
